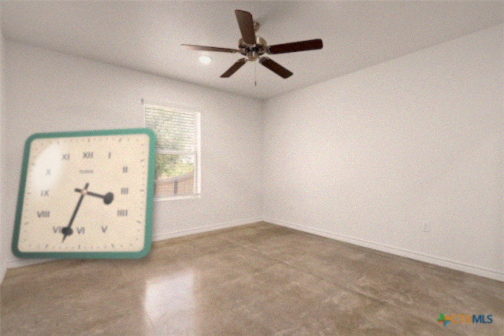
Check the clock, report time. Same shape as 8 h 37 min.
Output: 3 h 33 min
